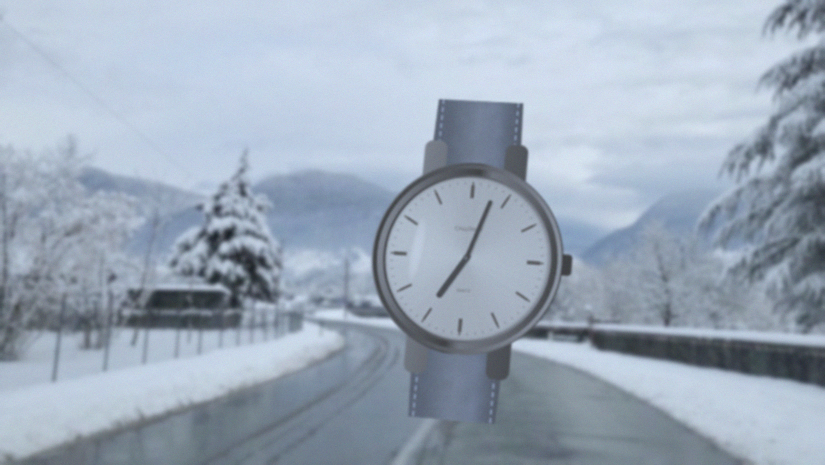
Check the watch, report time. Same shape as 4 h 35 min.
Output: 7 h 03 min
